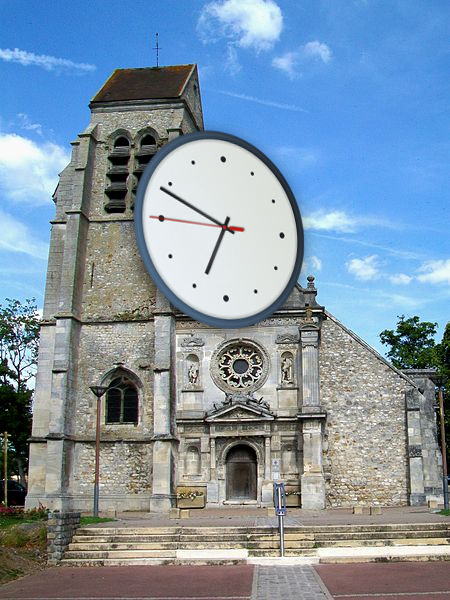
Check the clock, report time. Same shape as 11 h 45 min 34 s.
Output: 6 h 48 min 45 s
